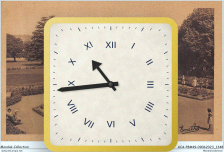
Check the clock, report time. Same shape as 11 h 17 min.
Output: 10 h 44 min
